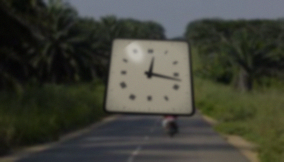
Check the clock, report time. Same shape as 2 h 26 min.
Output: 12 h 17 min
